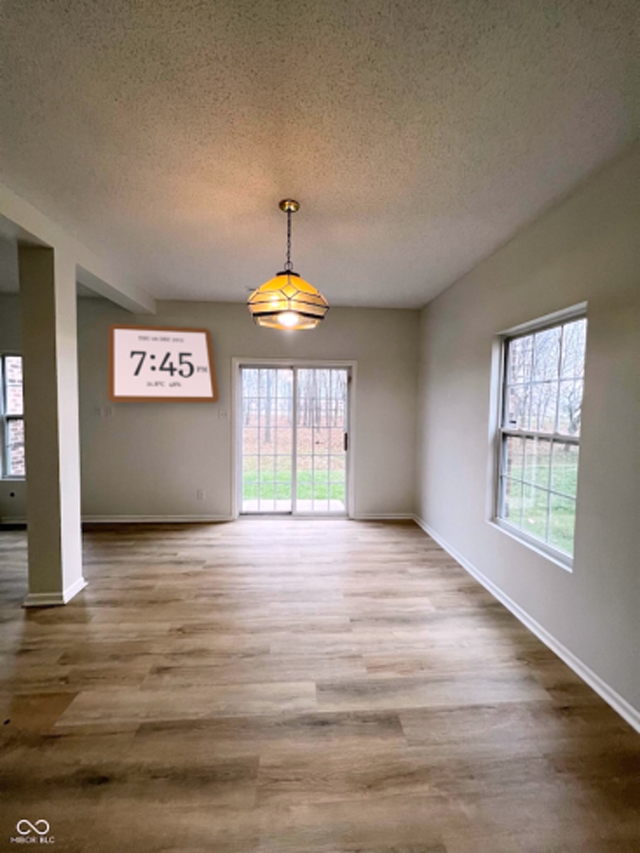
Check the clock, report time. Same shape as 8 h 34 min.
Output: 7 h 45 min
